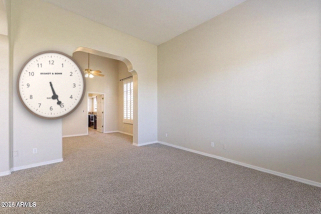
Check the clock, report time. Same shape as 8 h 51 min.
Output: 5 h 26 min
